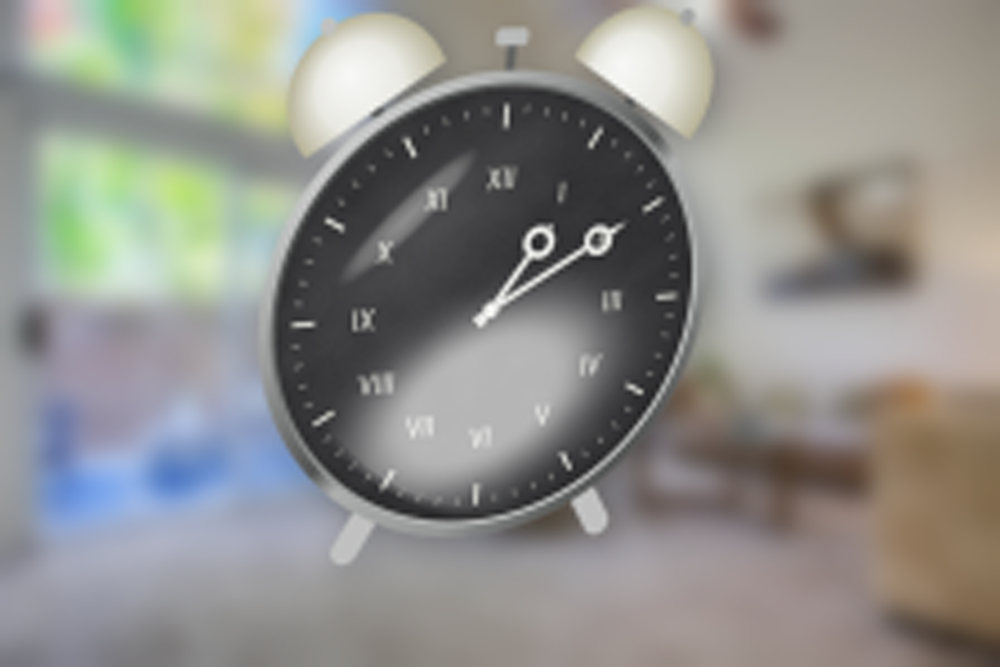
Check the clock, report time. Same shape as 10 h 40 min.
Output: 1 h 10 min
